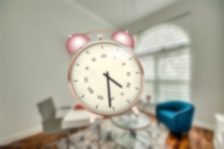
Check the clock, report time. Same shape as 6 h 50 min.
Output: 4 h 31 min
